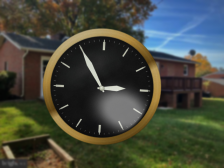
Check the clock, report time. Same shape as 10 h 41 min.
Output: 2 h 55 min
